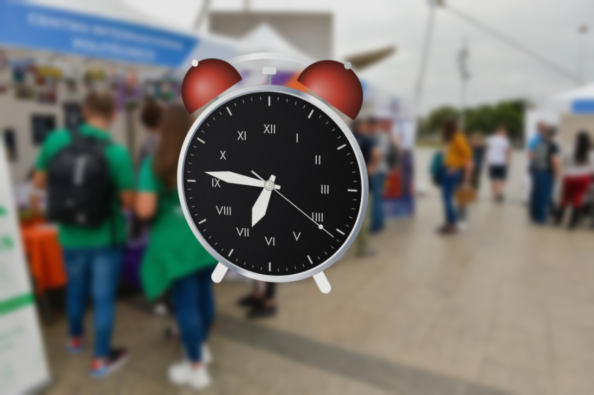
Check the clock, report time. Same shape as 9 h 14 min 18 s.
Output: 6 h 46 min 21 s
